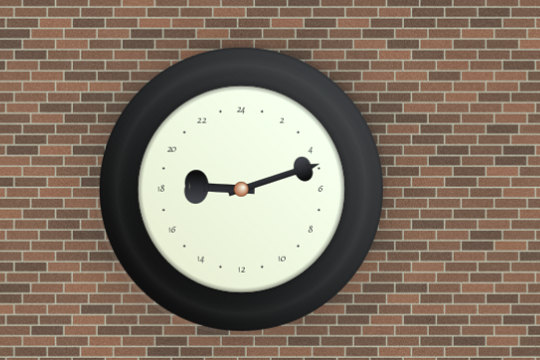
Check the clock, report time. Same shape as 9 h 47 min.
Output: 18 h 12 min
